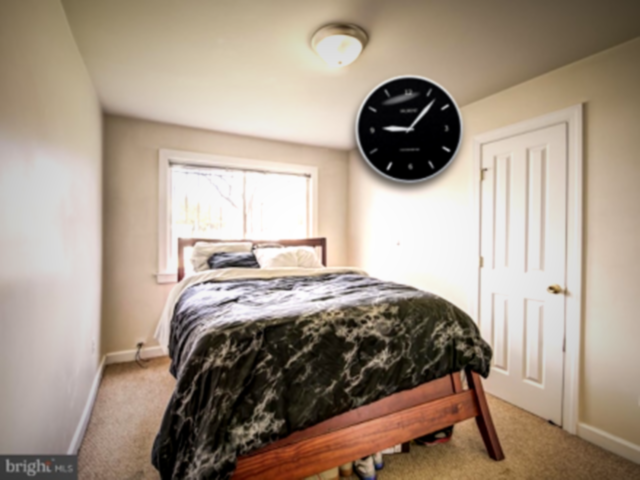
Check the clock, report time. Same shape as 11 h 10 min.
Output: 9 h 07 min
